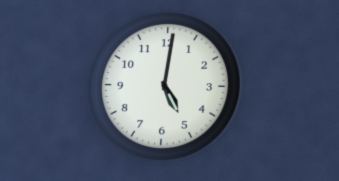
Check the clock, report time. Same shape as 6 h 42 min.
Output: 5 h 01 min
